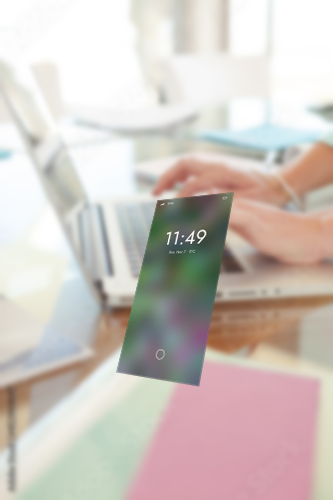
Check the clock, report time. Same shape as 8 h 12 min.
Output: 11 h 49 min
